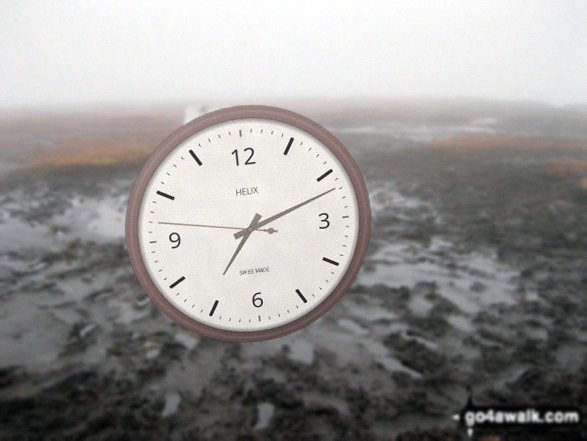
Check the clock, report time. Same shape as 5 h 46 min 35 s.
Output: 7 h 11 min 47 s
